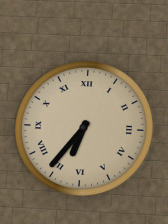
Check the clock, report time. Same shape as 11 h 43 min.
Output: 6 h 36 min
